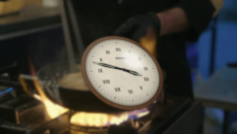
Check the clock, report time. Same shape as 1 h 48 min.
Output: 3 h 48 min
